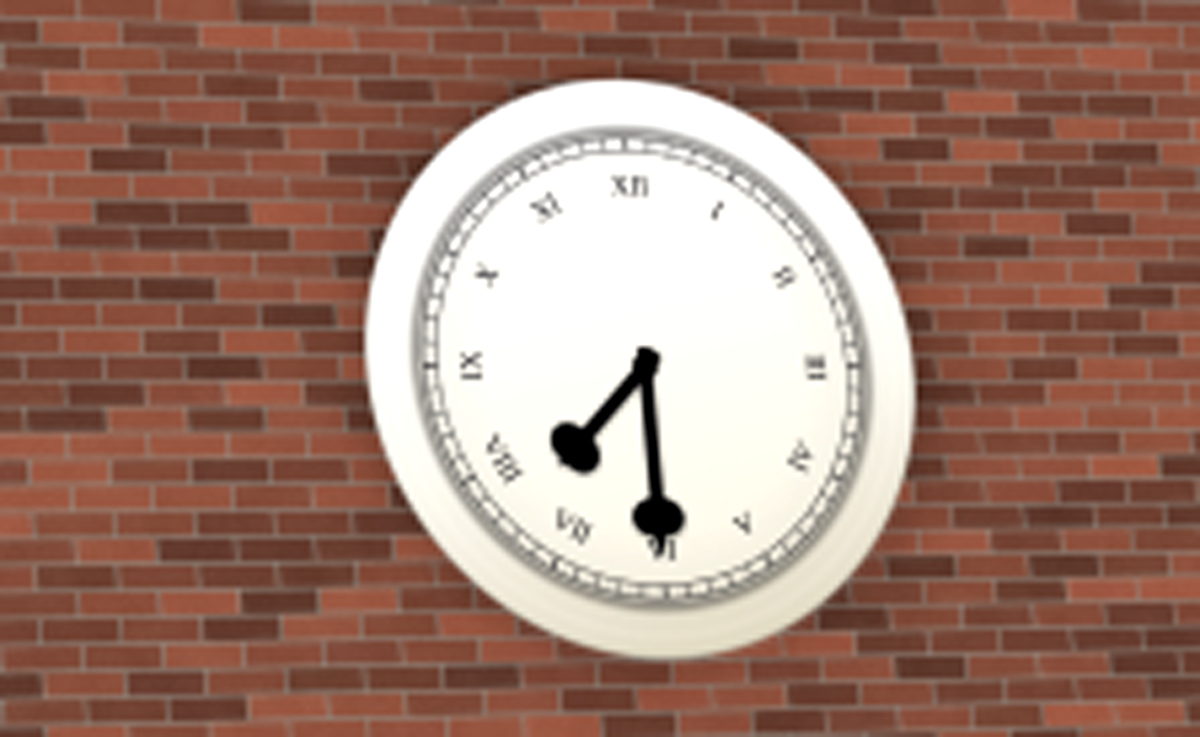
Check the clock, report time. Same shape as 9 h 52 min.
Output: 7 h 30 min
